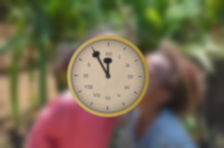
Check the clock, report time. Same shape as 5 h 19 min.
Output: 11 h 55 min
